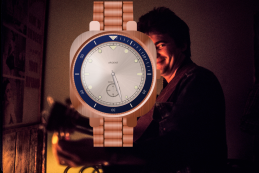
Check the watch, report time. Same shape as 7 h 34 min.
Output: 5 h 27 min
